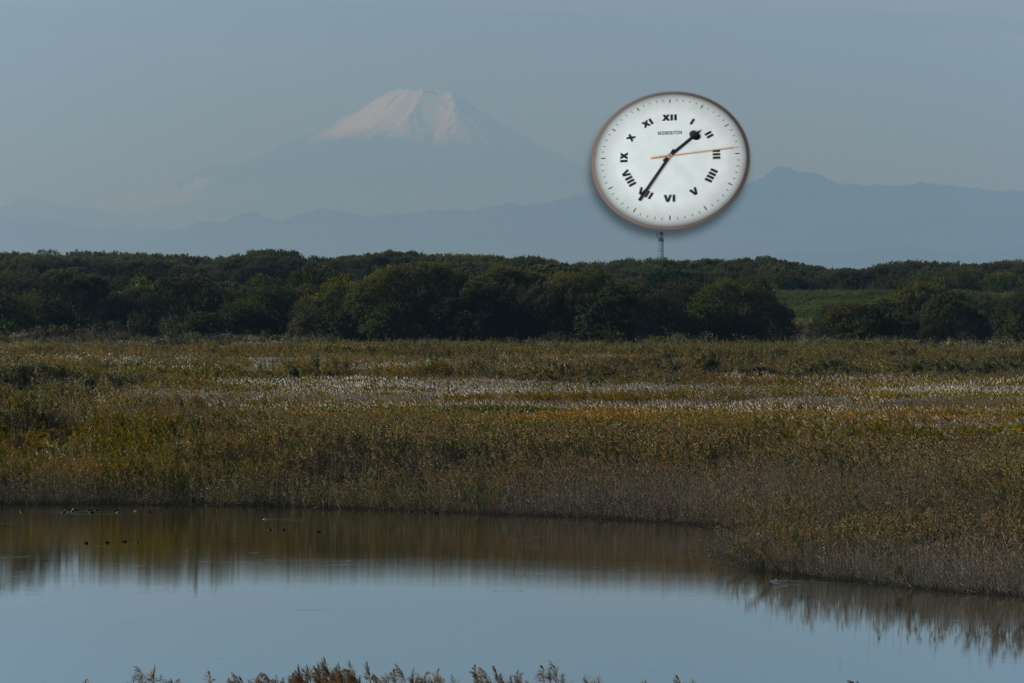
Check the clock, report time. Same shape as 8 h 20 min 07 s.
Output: 1 h 35 min 14 s
